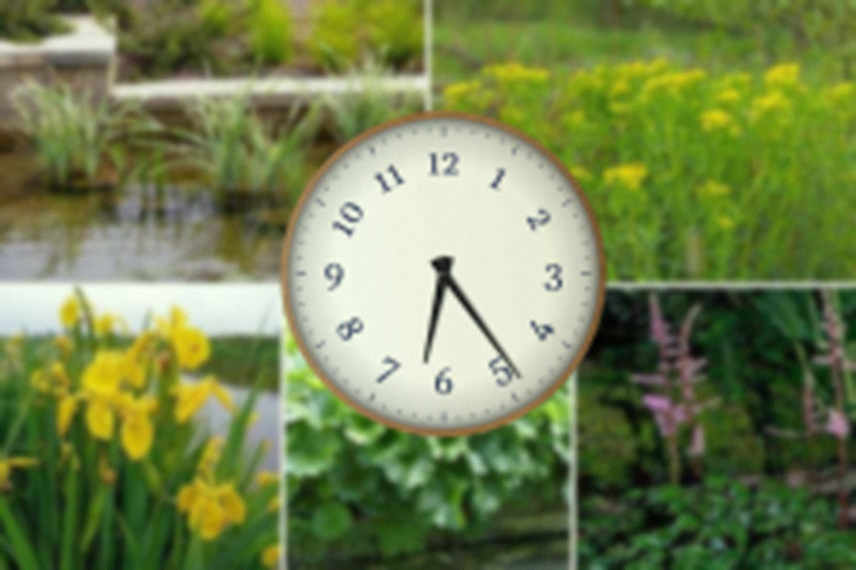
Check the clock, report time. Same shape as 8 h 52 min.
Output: 6 h 24 min
